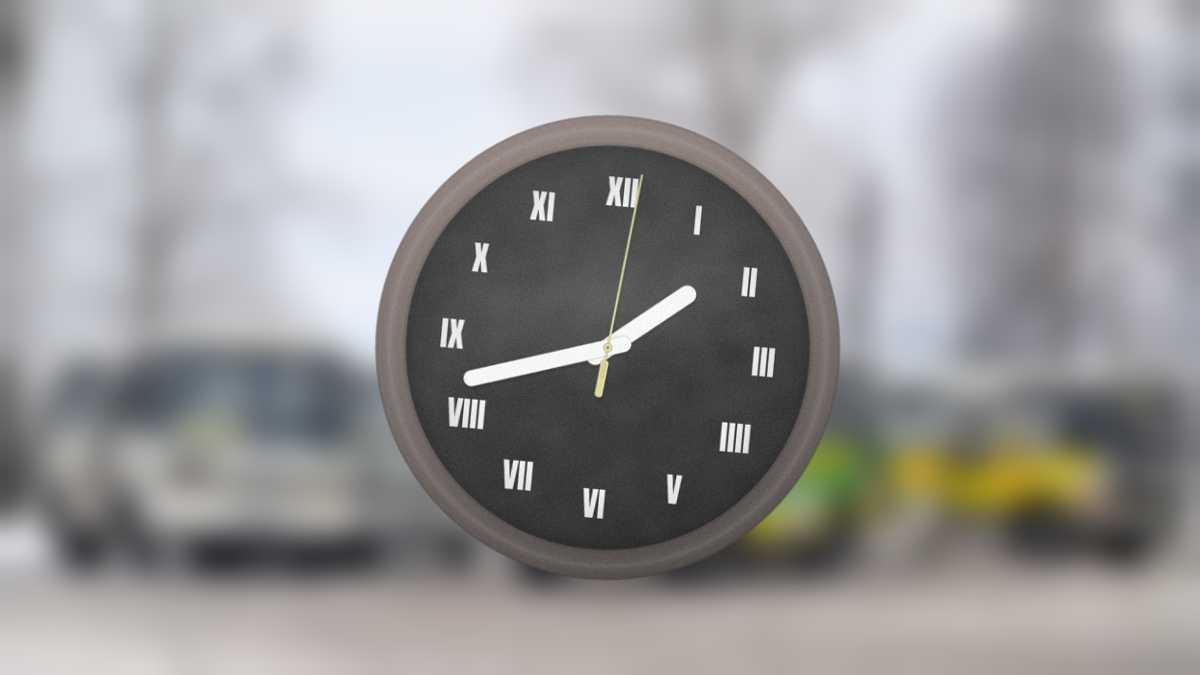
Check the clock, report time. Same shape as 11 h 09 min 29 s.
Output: 1 h 42 min 01 s
